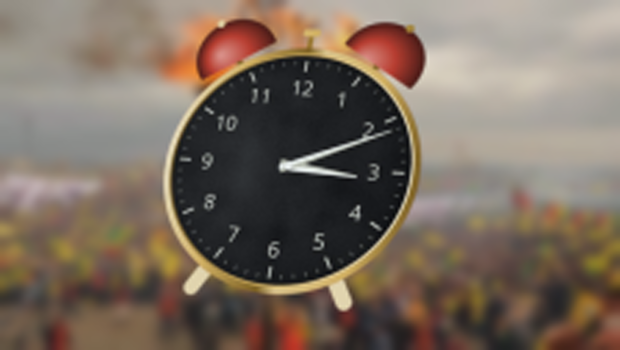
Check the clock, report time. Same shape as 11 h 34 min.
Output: 3 h 11 min
